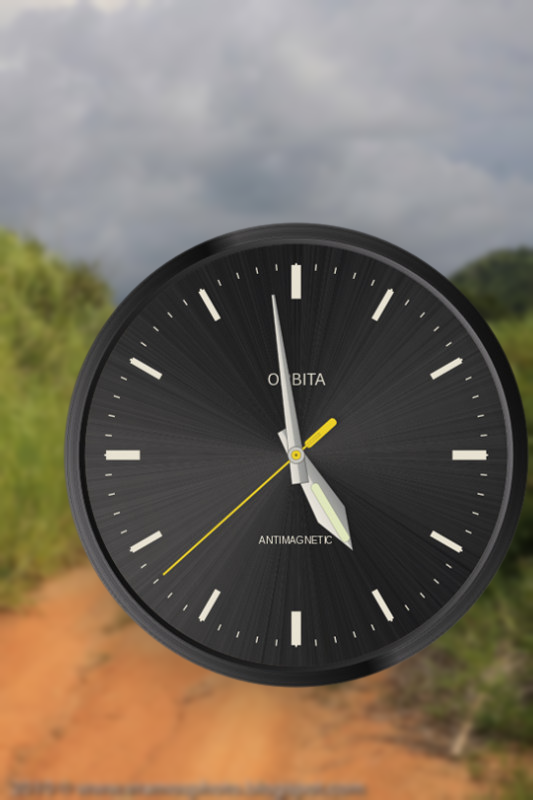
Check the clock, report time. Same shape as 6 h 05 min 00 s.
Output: 4 h 58 min 38 s
